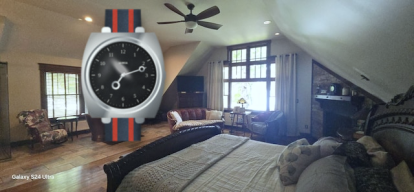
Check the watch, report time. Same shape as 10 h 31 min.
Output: 7 h 12 min
